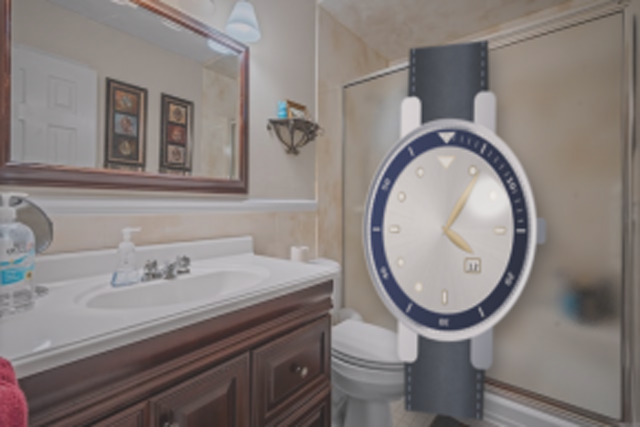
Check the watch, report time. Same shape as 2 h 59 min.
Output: 4 h 06 min
